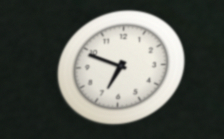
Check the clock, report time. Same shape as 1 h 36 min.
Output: 6 h 49 min
